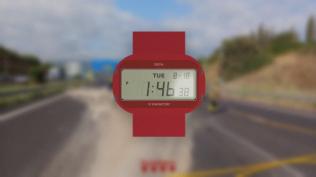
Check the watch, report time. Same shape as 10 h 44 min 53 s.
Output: 1 h 46 min 38 s
